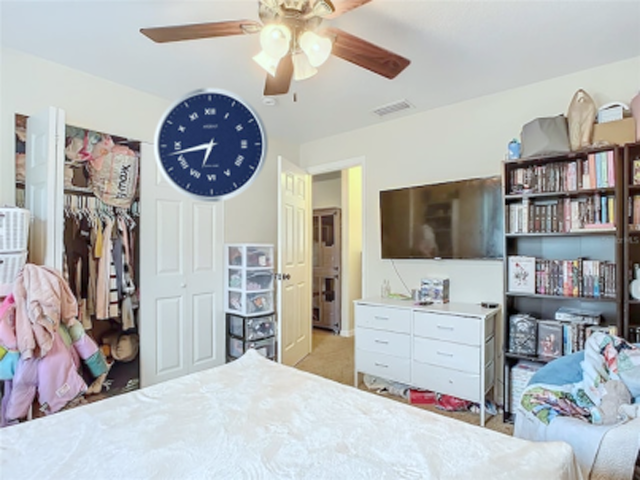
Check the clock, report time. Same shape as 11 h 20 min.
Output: 6 h 43 min
